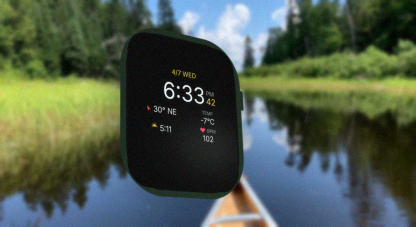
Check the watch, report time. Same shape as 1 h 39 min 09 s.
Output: 6 h 33 min 42 s
